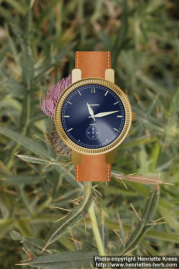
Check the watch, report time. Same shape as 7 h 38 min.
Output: 11 h 13 min
